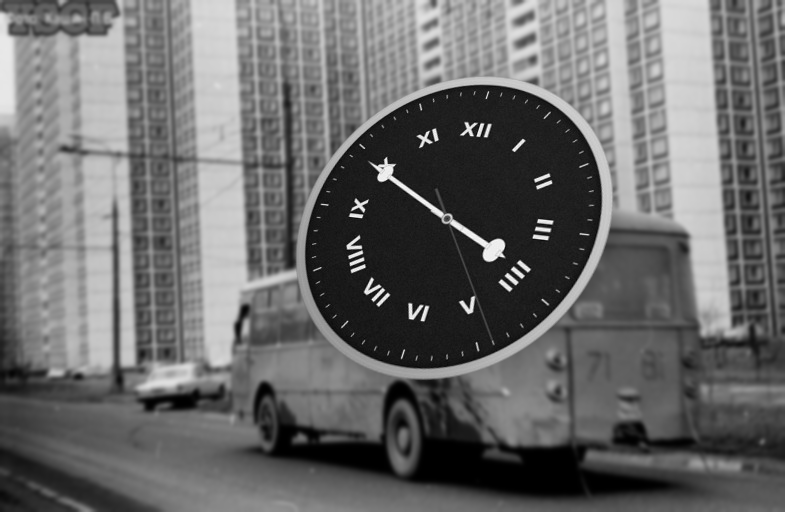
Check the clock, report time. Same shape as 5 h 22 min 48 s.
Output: 3 h 49 min 24 s
